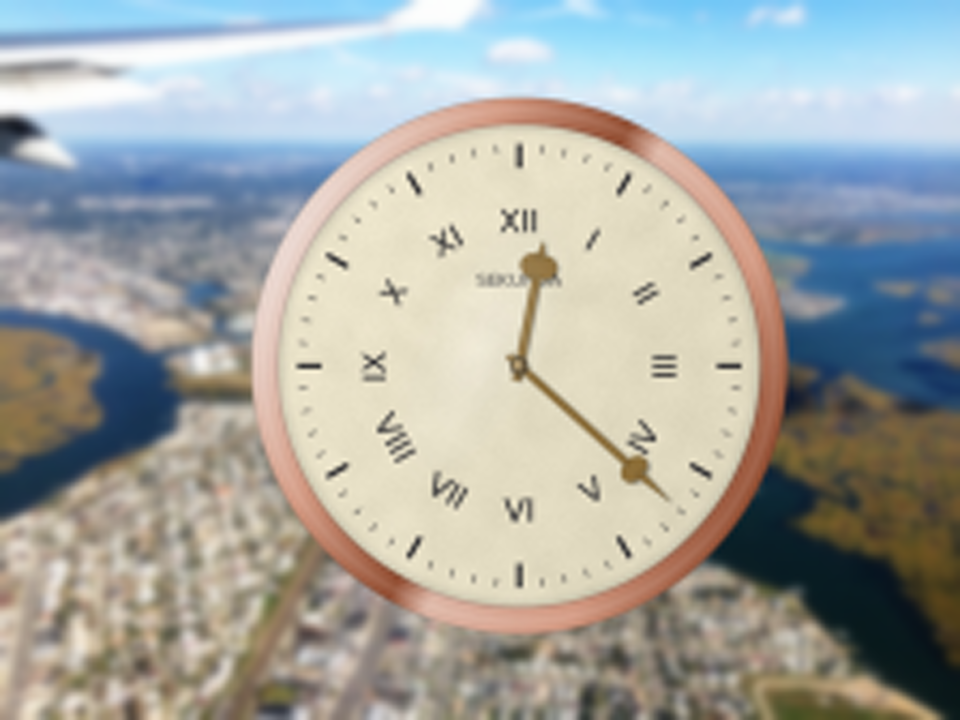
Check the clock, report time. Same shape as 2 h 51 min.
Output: 12 h 22 min
